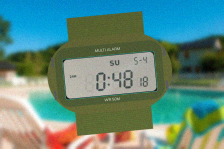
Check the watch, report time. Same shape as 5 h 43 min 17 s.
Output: 0 h 48 min 18 s
